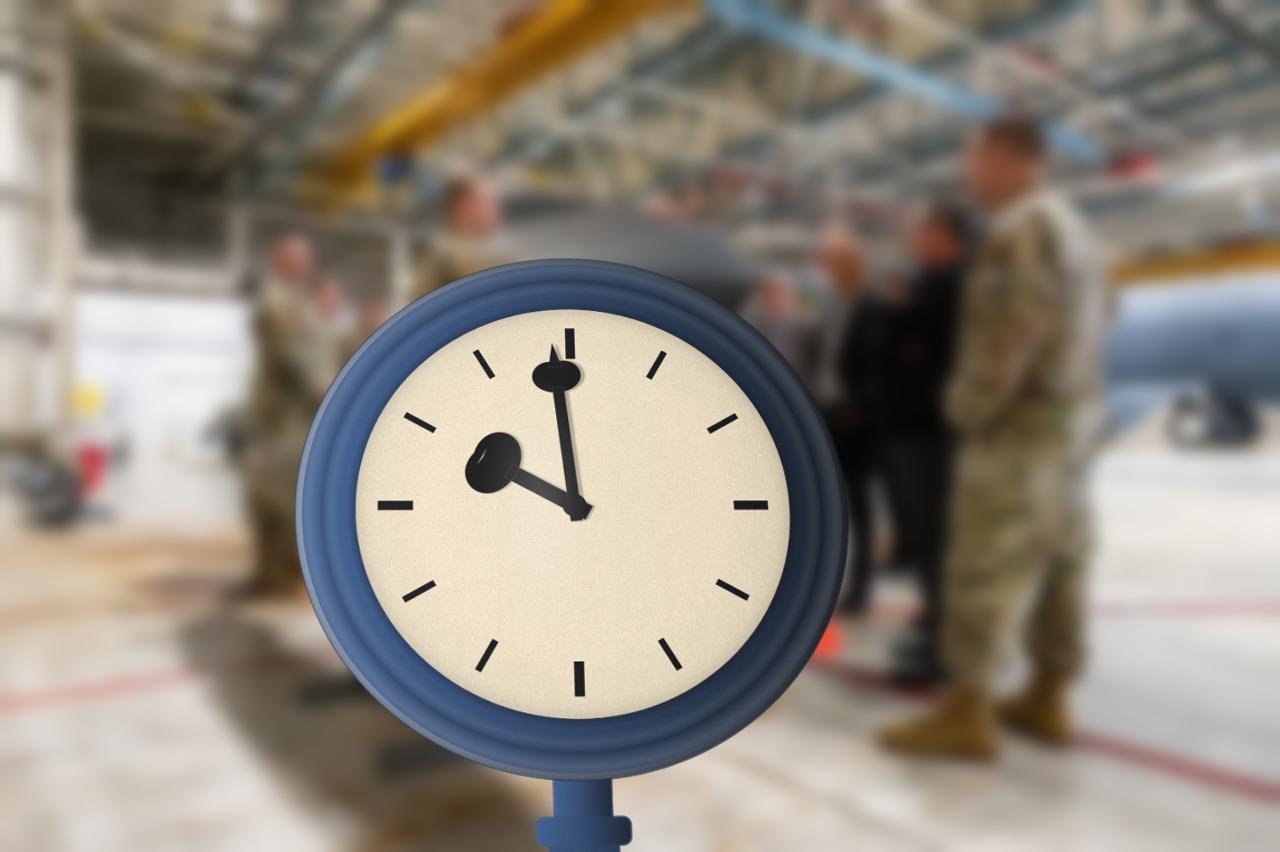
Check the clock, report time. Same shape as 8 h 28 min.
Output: 9 h 59 min
